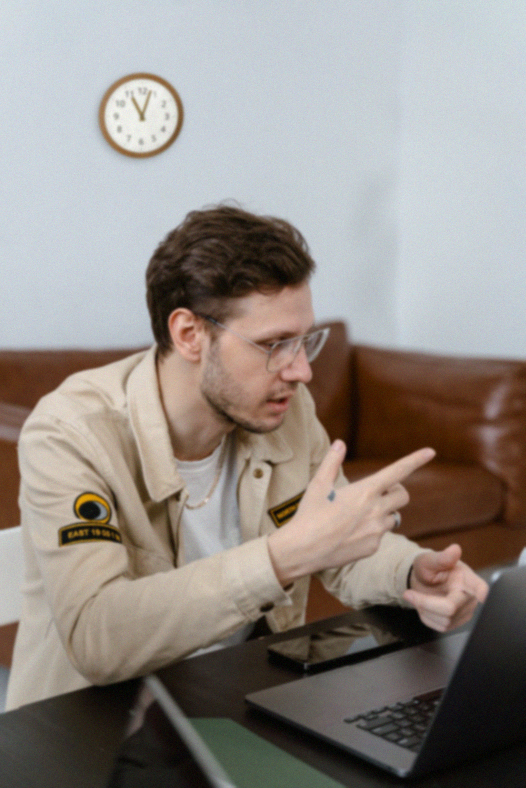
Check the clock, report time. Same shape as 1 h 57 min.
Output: 11 h 03 min
